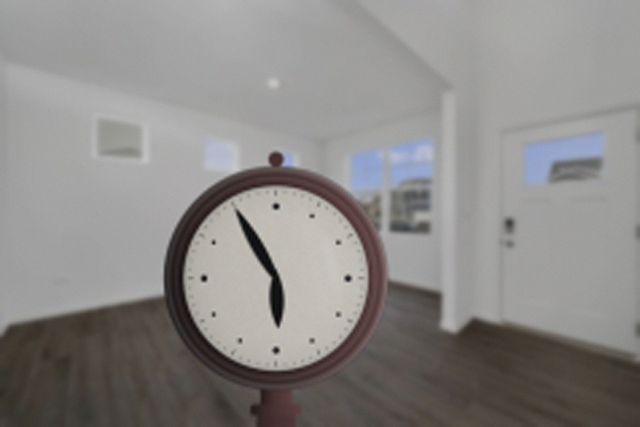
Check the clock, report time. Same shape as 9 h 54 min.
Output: 5 h 55 min
